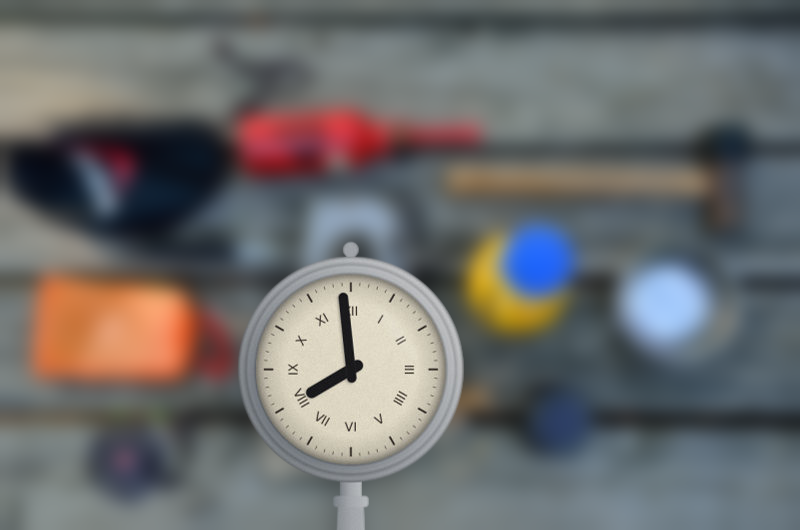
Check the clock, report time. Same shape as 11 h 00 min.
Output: 7 h 59 min
